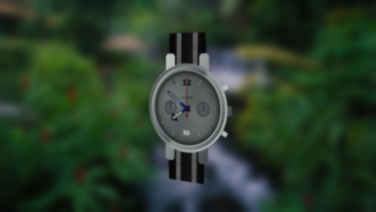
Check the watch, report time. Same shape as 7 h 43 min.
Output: 7 h 51 min
